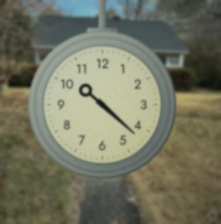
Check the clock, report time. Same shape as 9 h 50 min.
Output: 10 h 22 min
